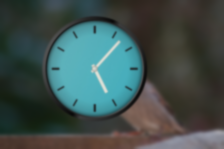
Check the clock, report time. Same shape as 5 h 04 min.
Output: 5 h 07 min
